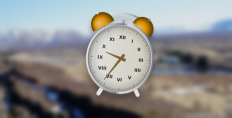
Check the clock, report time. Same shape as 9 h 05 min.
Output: 9 h 36 min
